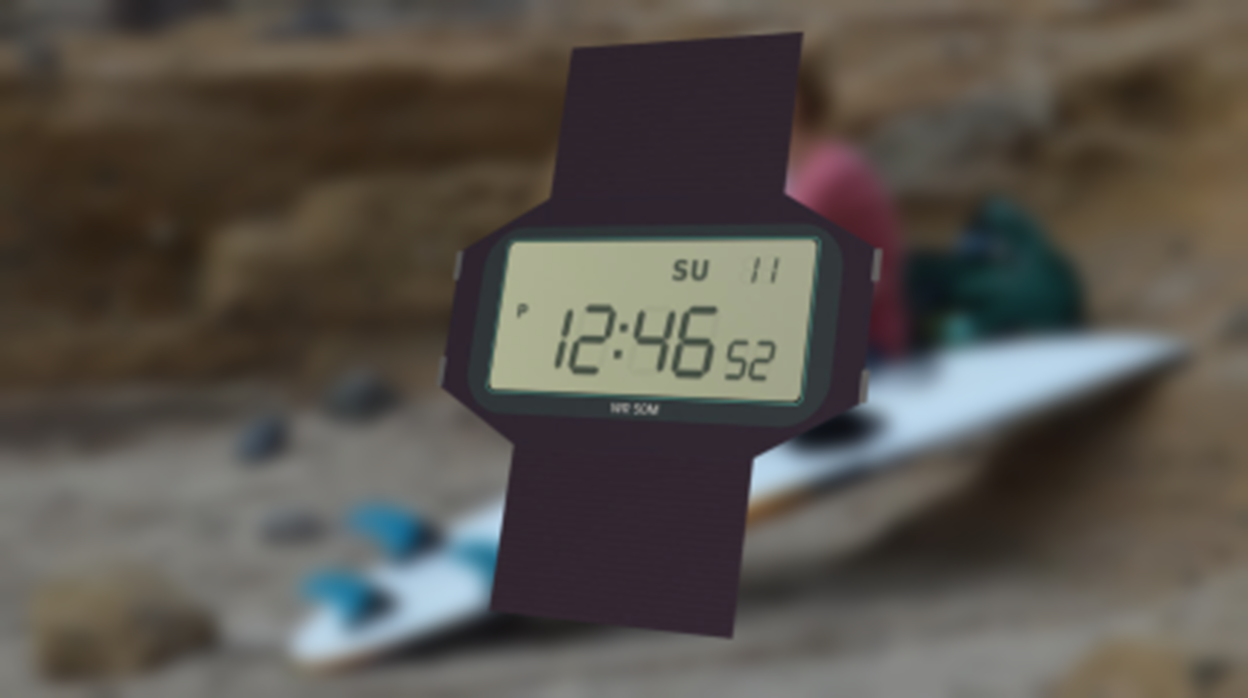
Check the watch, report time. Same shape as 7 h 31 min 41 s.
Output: 12 h 46 min 52 s
